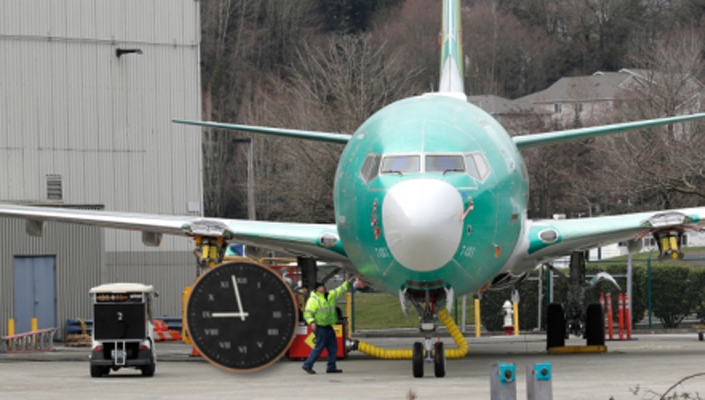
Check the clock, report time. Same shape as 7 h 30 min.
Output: 8 h 58 min
